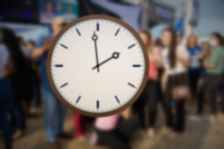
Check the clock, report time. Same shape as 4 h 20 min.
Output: 1 h 59 min
